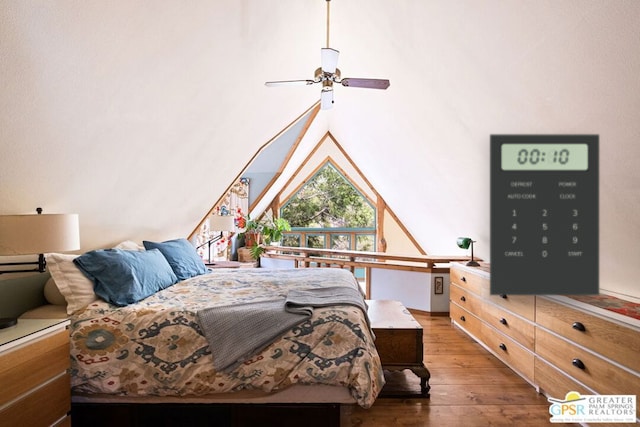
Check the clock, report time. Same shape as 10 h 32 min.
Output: 0 h 10 min
